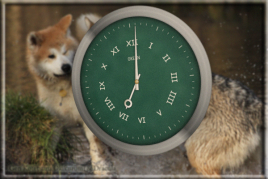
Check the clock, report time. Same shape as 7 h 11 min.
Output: 7 h 01 min
